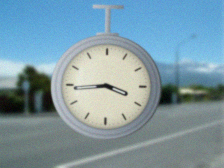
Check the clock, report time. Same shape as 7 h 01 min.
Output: 3 h 44 min
